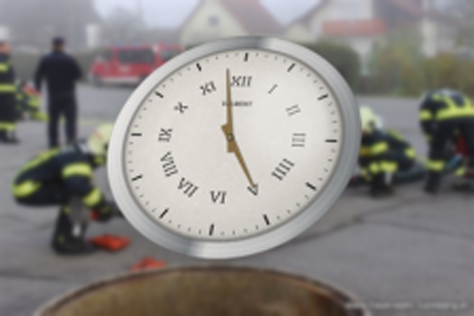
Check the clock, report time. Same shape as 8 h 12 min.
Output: 4 h 58 min
